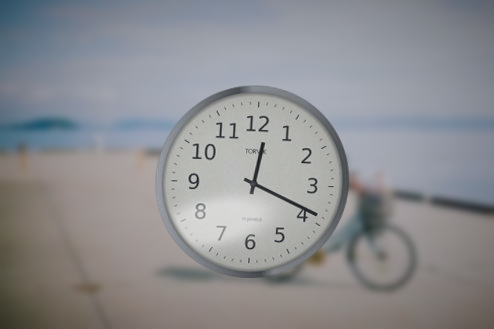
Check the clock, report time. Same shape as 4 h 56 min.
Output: 12 h 19 min
